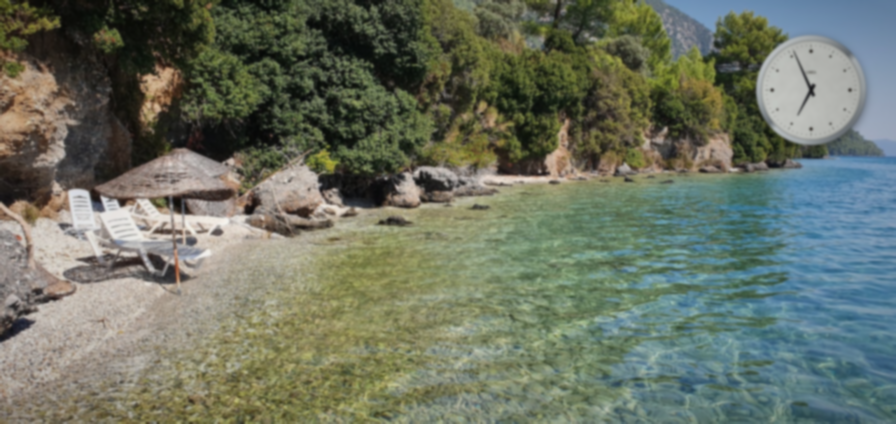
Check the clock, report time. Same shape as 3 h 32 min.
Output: 6 h 56 min
